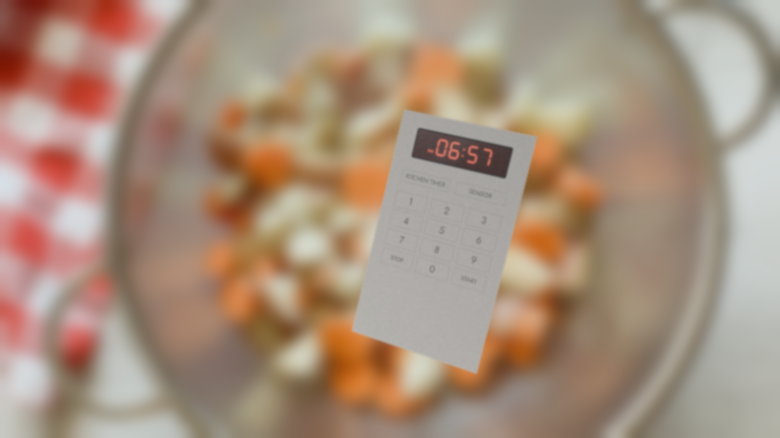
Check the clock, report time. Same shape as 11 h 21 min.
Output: 6 h 57 min
